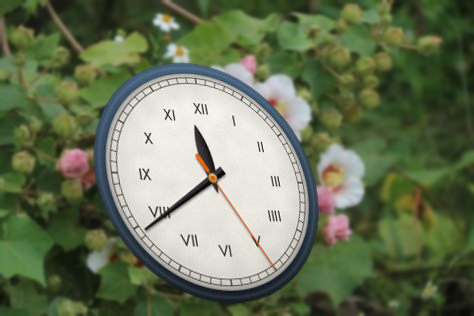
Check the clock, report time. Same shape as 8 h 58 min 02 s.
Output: 11 h 39 min 25 s
